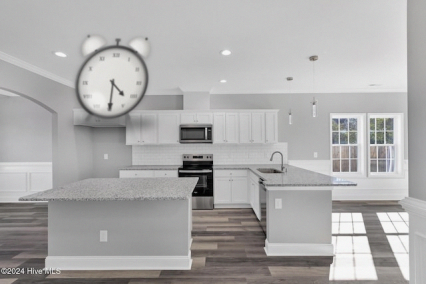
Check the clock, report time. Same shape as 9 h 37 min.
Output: 4 h 30 min
